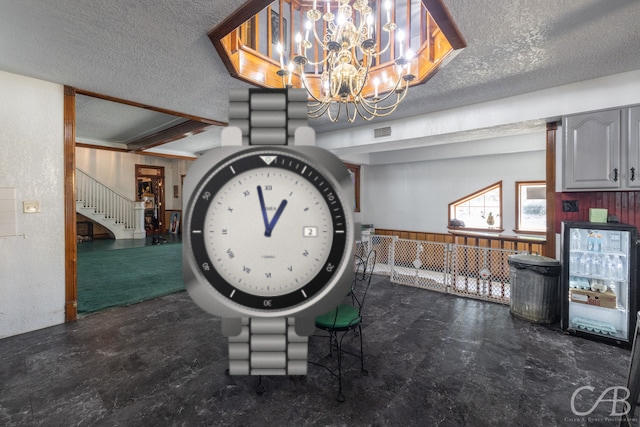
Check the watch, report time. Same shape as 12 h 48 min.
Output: 12 h 58 min
